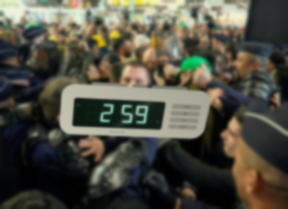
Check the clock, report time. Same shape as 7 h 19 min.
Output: 2 h 59 min
